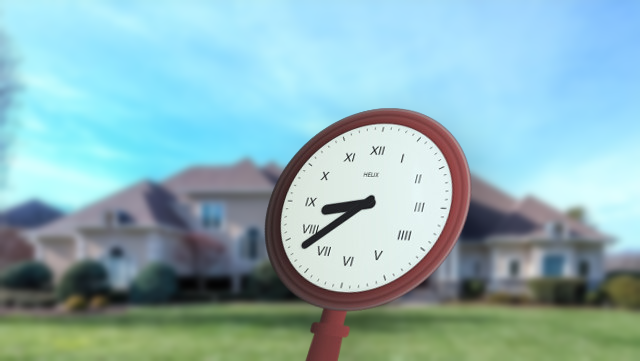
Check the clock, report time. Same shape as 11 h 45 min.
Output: 8 h 38 min
